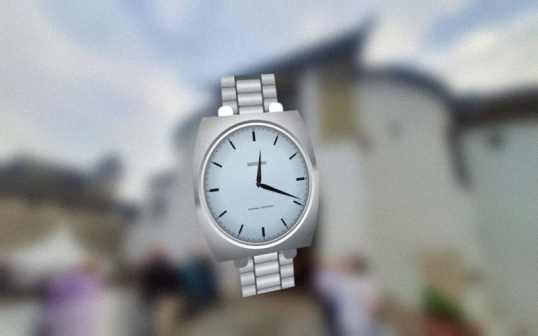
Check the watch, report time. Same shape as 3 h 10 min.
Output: 12 h 19 min
